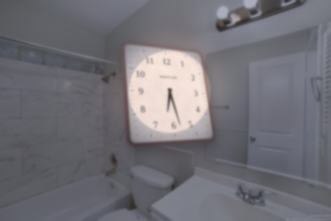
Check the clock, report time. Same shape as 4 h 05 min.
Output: 6 h 28 min
